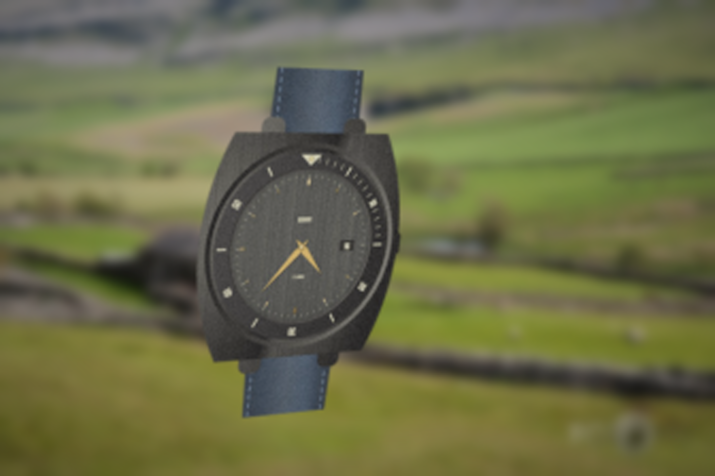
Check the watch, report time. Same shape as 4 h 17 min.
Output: 4 h 37 min
